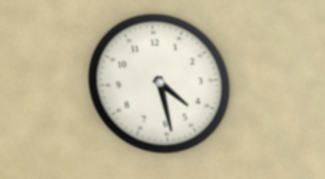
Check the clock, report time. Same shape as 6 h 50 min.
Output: 4 h 29 min
